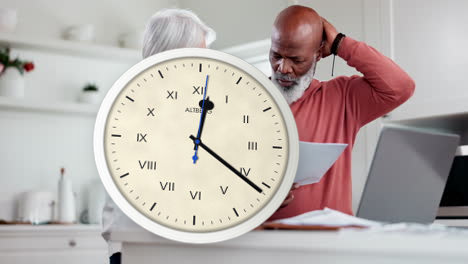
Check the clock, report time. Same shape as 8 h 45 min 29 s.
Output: 12 h 21 min 01 s
